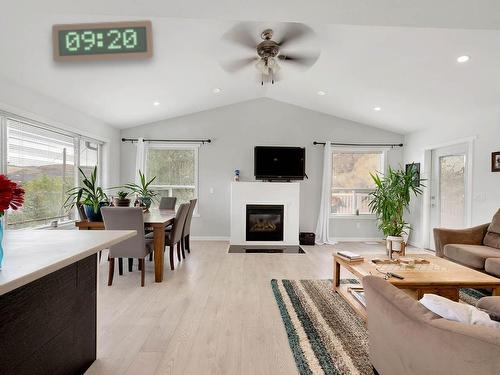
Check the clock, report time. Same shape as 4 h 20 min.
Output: 9 h 20 min
